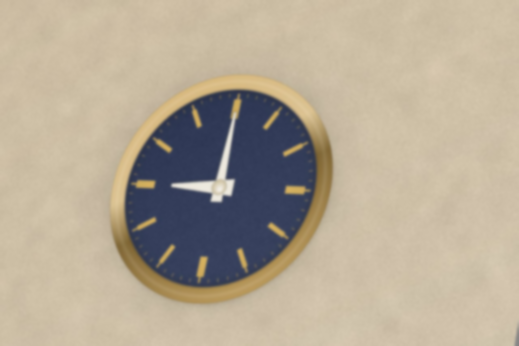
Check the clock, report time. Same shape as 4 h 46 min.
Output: 9 h 00 min
